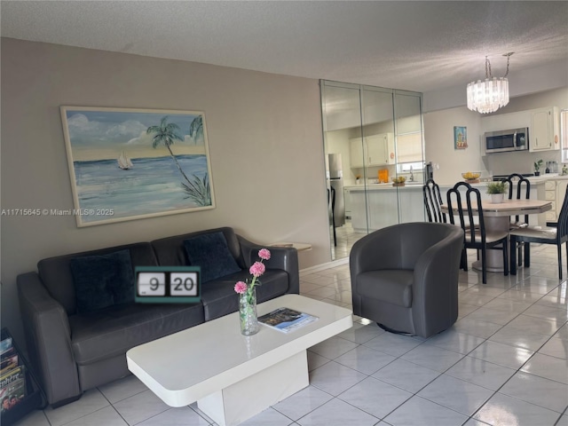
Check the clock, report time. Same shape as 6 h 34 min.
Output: 9 h 20 min
